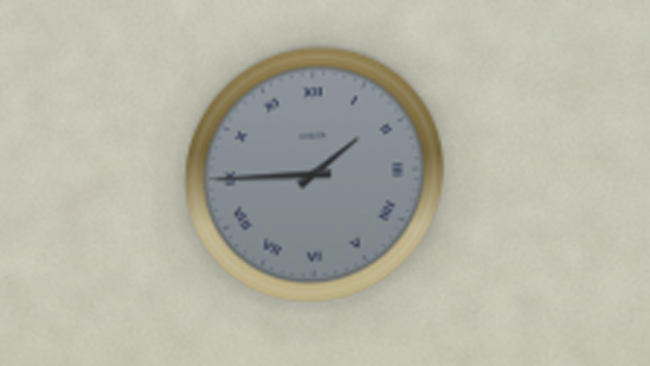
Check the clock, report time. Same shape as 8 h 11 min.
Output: 1 h 45 min
